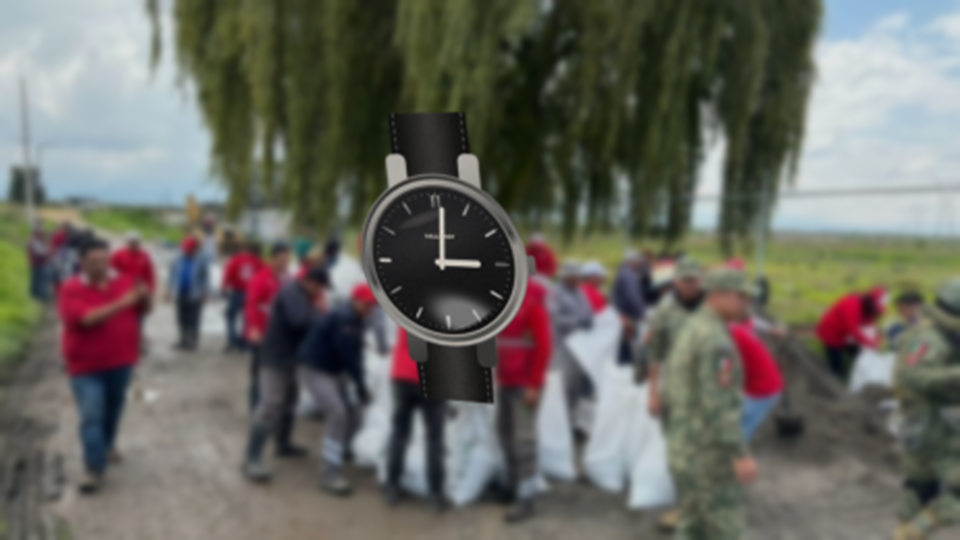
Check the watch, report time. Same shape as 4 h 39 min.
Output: 3 h 01 min
